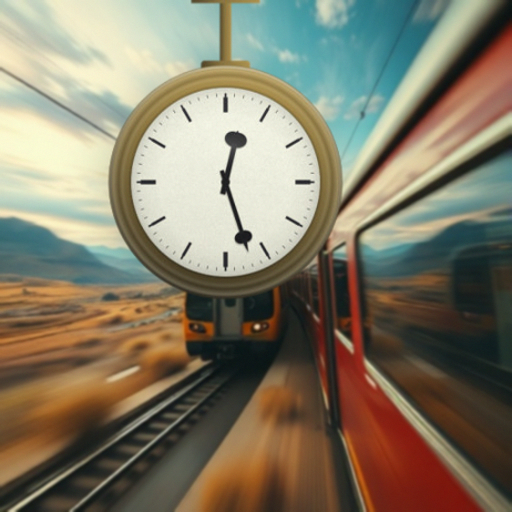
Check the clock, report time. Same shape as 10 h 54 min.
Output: 12 h 27 min
